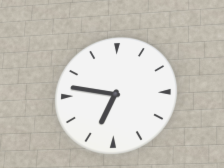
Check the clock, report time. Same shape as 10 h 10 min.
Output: 6 h 47 min
